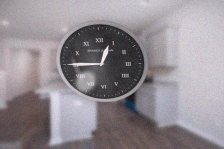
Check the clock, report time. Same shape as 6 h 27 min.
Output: 12 h 45 min
